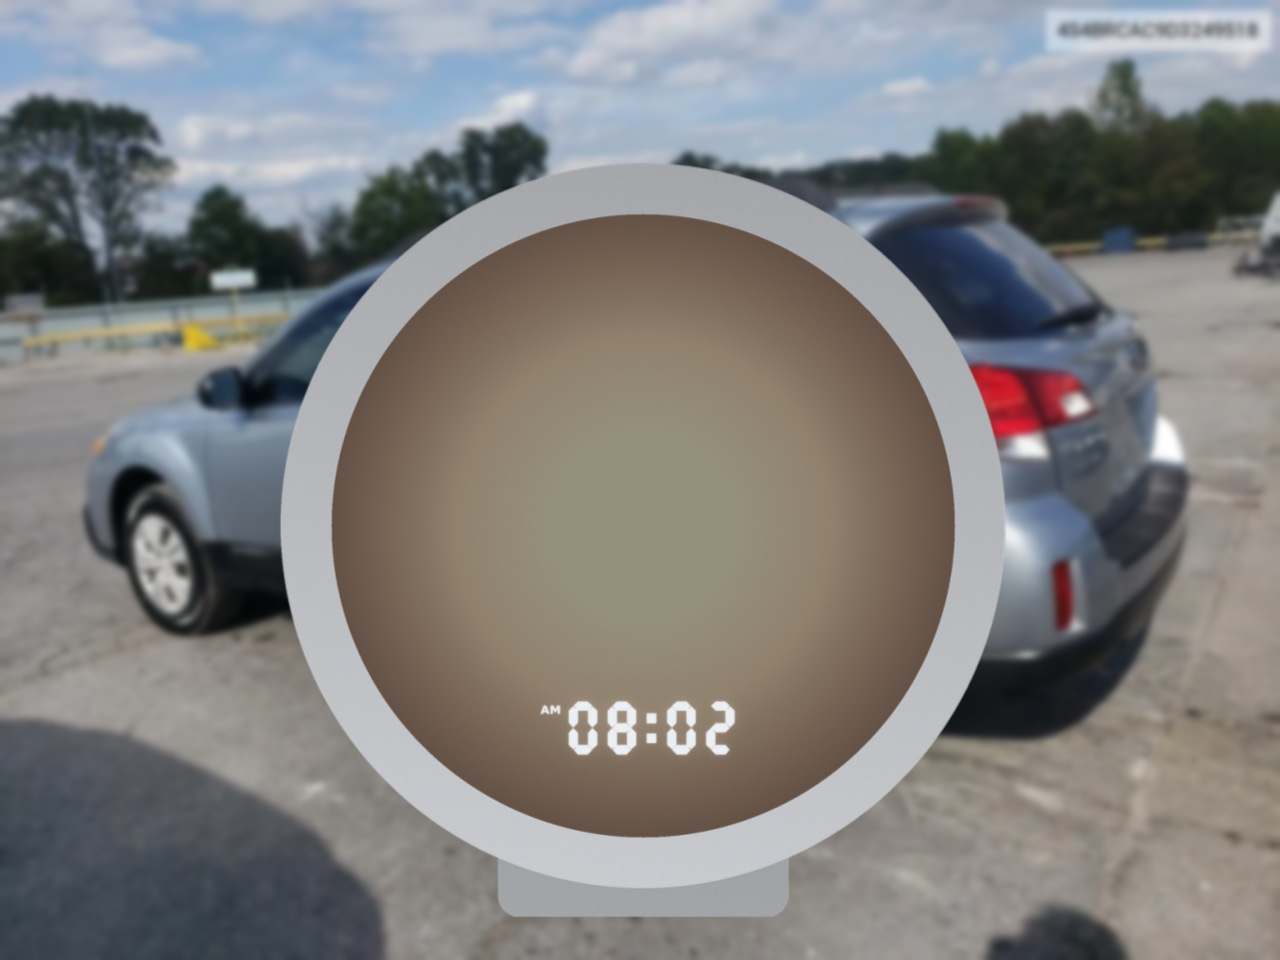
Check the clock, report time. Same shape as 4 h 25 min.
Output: 8 h 02 min
